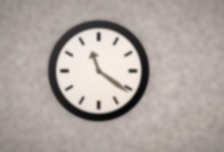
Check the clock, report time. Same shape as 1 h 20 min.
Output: 11 h 21 min
